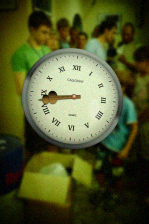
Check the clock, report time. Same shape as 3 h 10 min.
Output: 8 h 43 min
